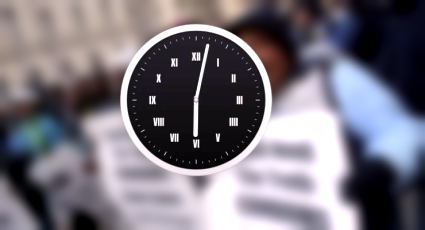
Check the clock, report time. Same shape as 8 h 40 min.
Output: 6 h 02 min
